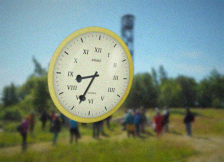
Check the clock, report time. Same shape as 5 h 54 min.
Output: 8 h 34 min
